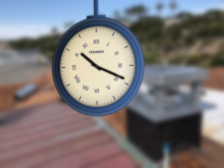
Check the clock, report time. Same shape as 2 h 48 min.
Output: 10 h 19 min
